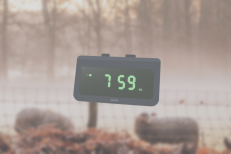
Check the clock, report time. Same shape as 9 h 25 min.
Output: 7 h 59 min
